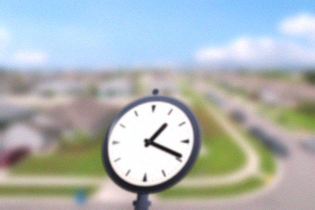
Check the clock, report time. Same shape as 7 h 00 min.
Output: 1 h 19 min
